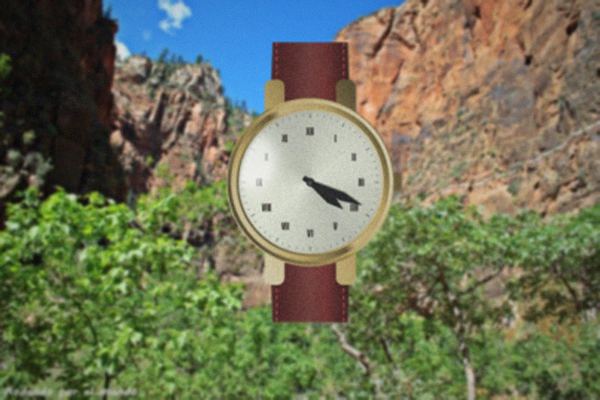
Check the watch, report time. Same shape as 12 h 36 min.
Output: 4 h 19 min
